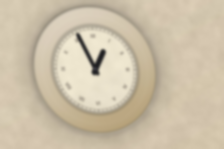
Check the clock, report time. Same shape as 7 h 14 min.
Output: 12 h 56 min
